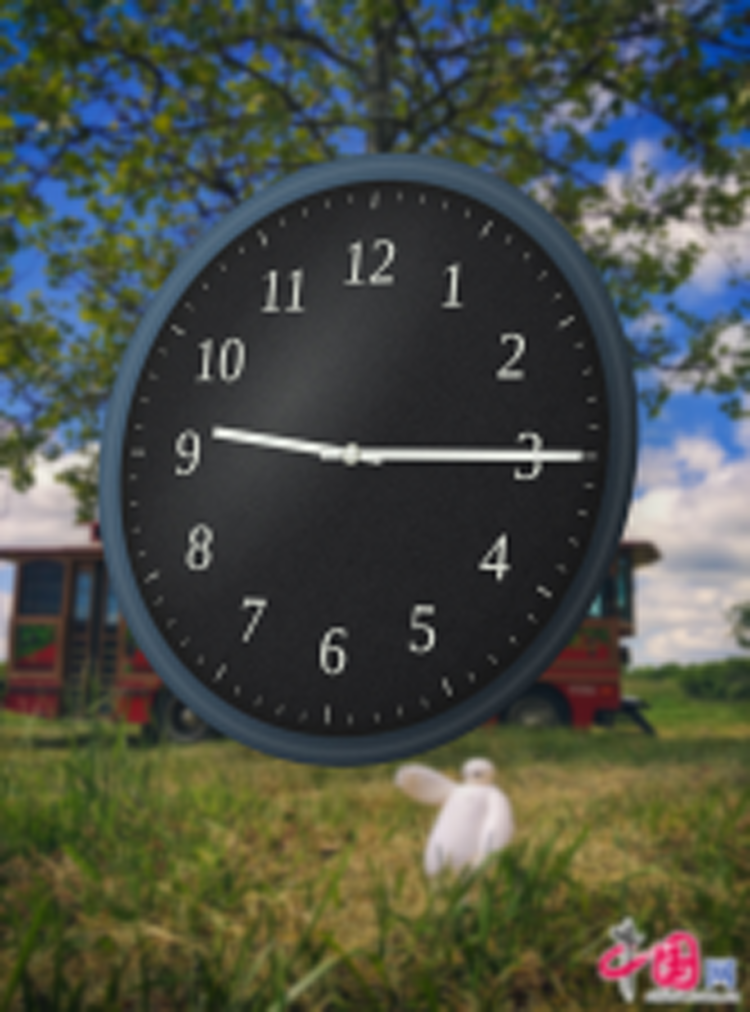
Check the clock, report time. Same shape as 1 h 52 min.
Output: 9 h 15 min
